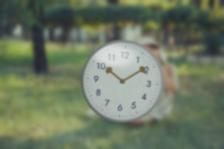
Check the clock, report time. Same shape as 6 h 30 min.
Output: 10 h 09 min
